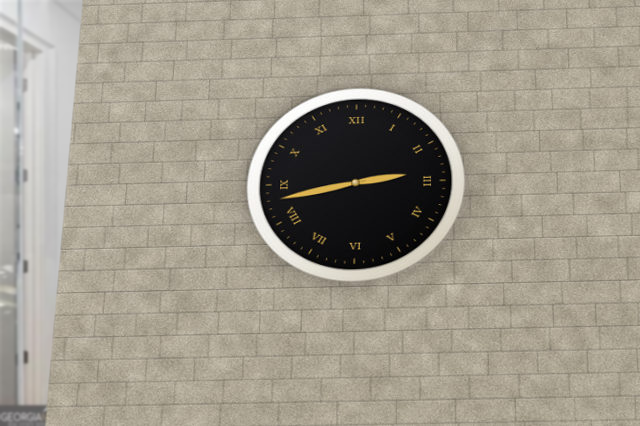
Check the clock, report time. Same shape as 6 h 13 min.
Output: 2 h 43 min
